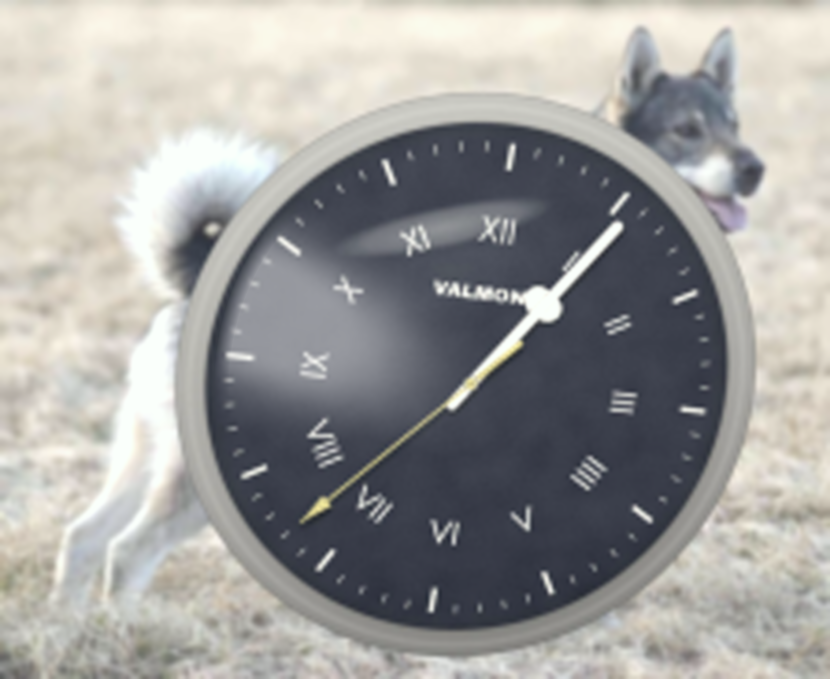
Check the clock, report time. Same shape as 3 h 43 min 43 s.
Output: 1 h 05 min 37 s
